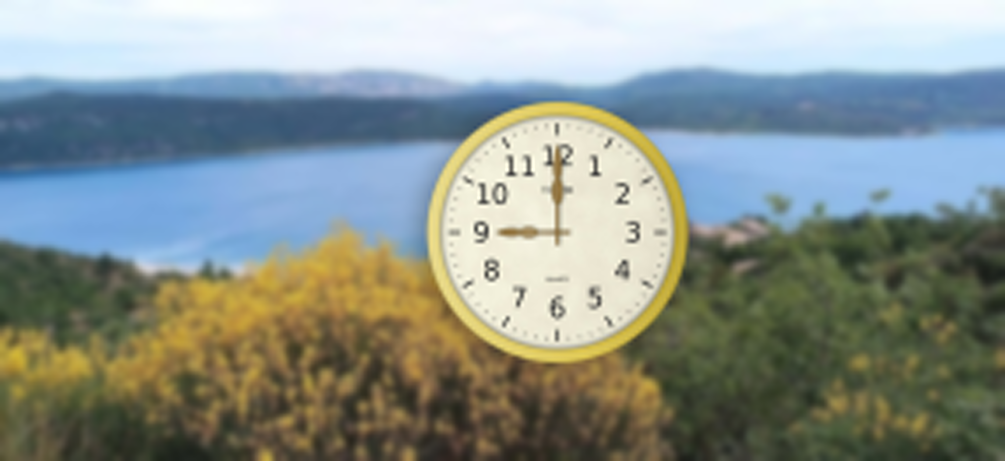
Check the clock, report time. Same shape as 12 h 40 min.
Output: 9 h 00 min
